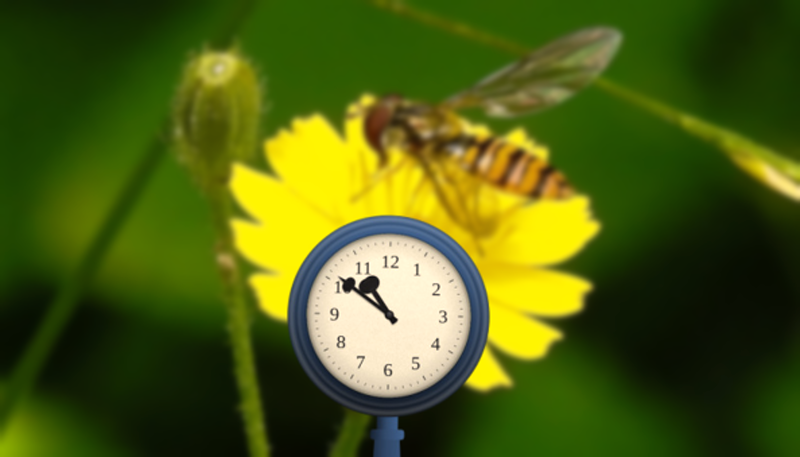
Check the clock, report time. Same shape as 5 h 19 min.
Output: 10 h 51 min
